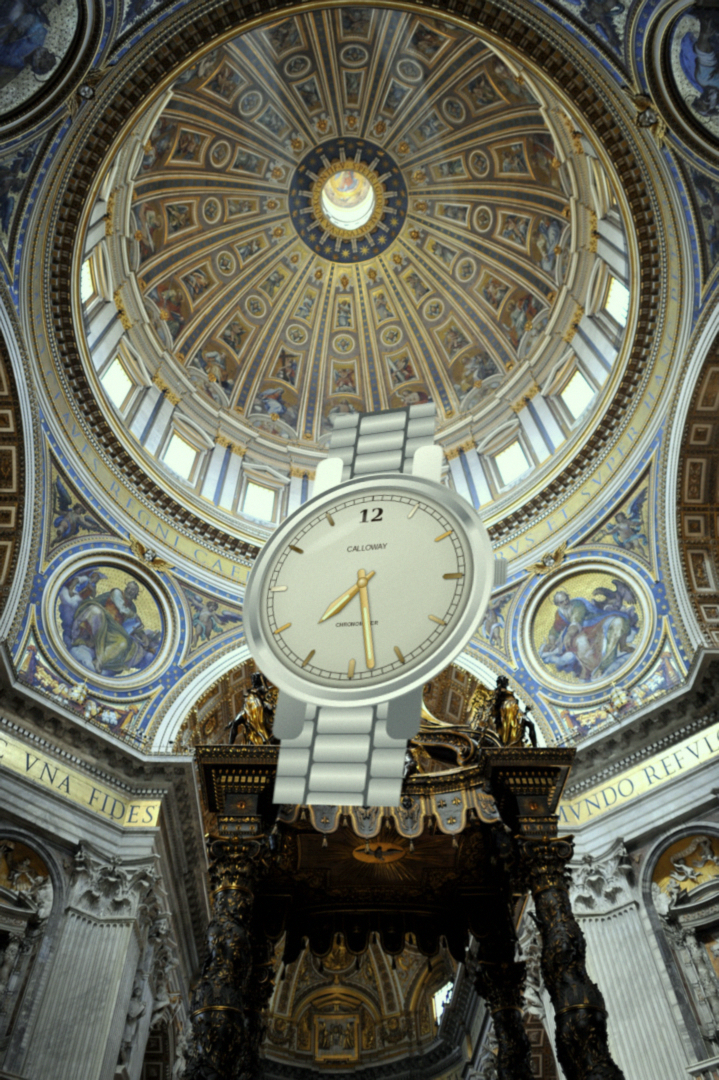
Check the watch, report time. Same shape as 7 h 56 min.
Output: 7 h 28 min
